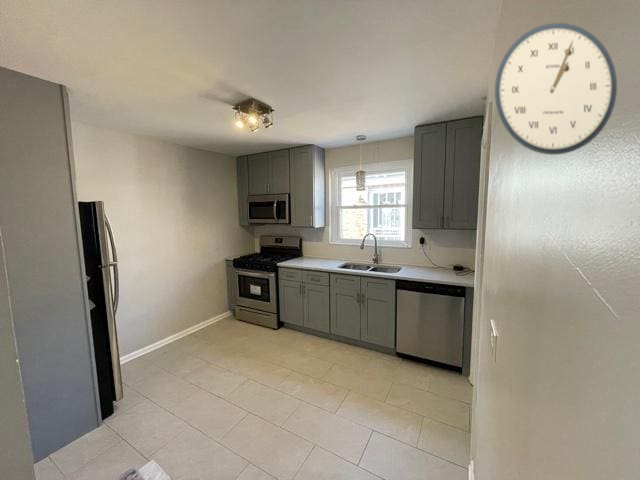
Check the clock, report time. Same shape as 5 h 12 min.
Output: 1 h 04 min
